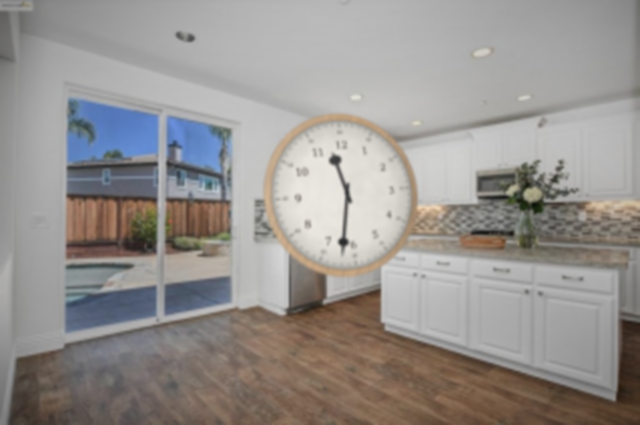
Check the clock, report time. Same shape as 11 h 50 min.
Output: 11 h 32 min
